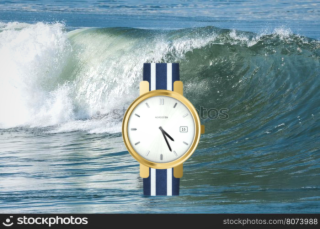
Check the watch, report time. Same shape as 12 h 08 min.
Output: 4 h 26 min
